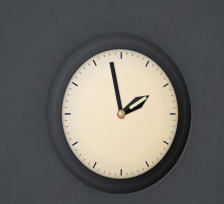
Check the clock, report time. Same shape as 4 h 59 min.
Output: 1 h 58 min
